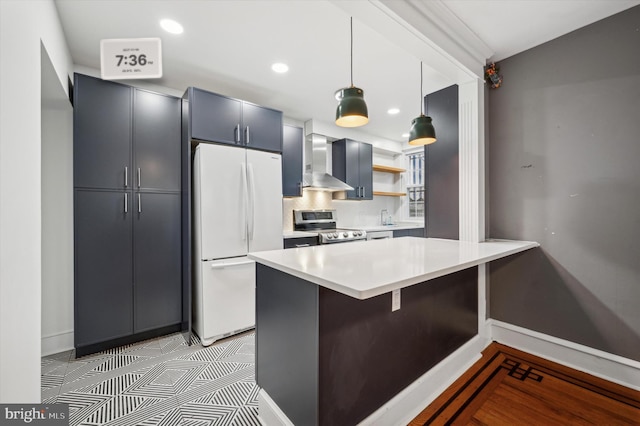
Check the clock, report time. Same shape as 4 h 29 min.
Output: 7 h 36 min
